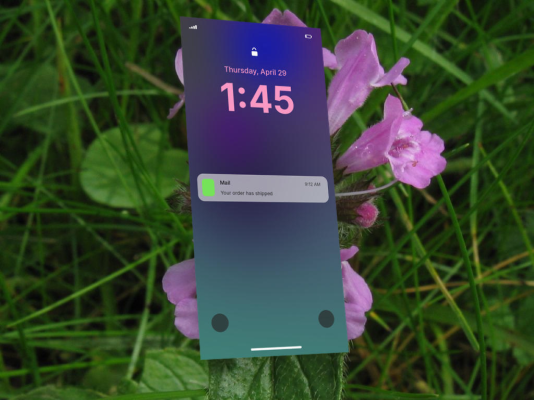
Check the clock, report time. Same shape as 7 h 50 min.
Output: 1 h 45 min
